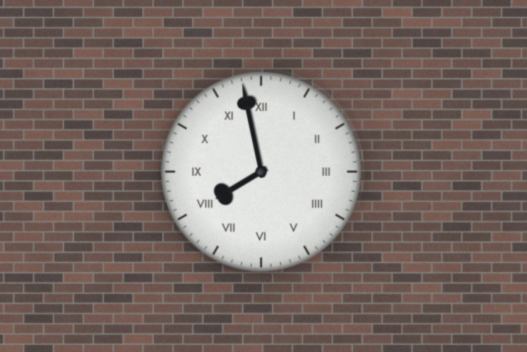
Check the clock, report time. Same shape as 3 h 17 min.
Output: 7 h 58 min
